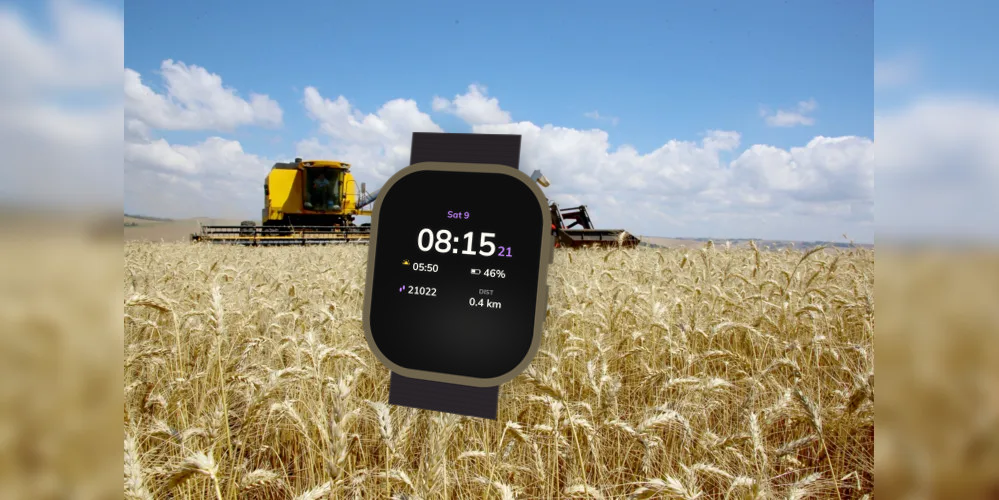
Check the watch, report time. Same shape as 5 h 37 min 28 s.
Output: 8 h 15 min 21 s
